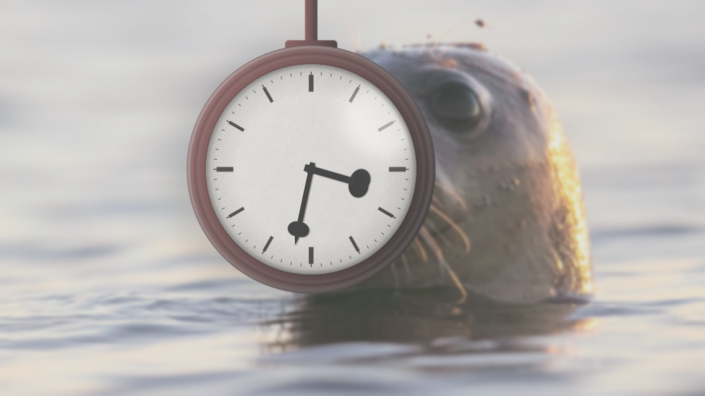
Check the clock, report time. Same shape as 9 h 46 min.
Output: 3 h 32 min
